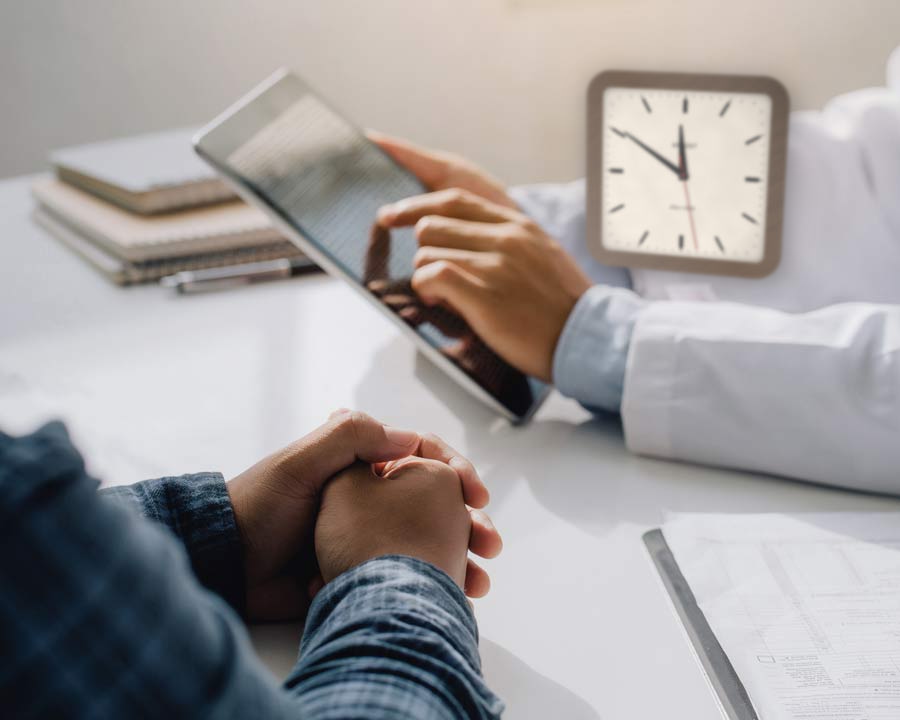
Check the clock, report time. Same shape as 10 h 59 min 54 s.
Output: 11 h 50 min 28 s
